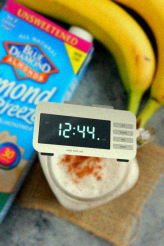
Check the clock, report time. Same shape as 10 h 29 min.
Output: 12 h 44 min
